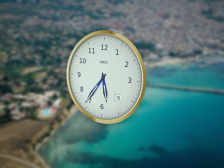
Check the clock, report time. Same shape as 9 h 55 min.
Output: 5 h 36 min
